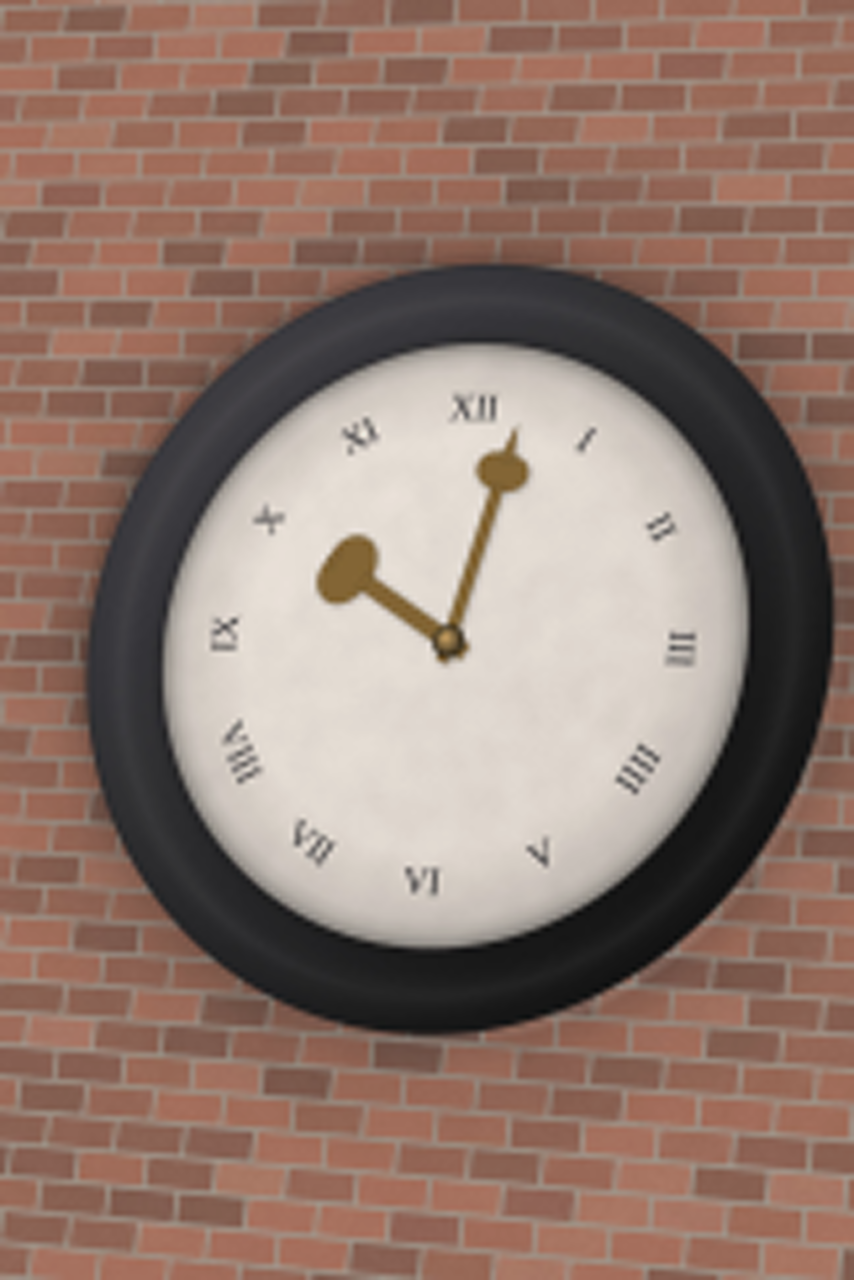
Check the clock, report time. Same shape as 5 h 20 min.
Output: 10 h 02 min
